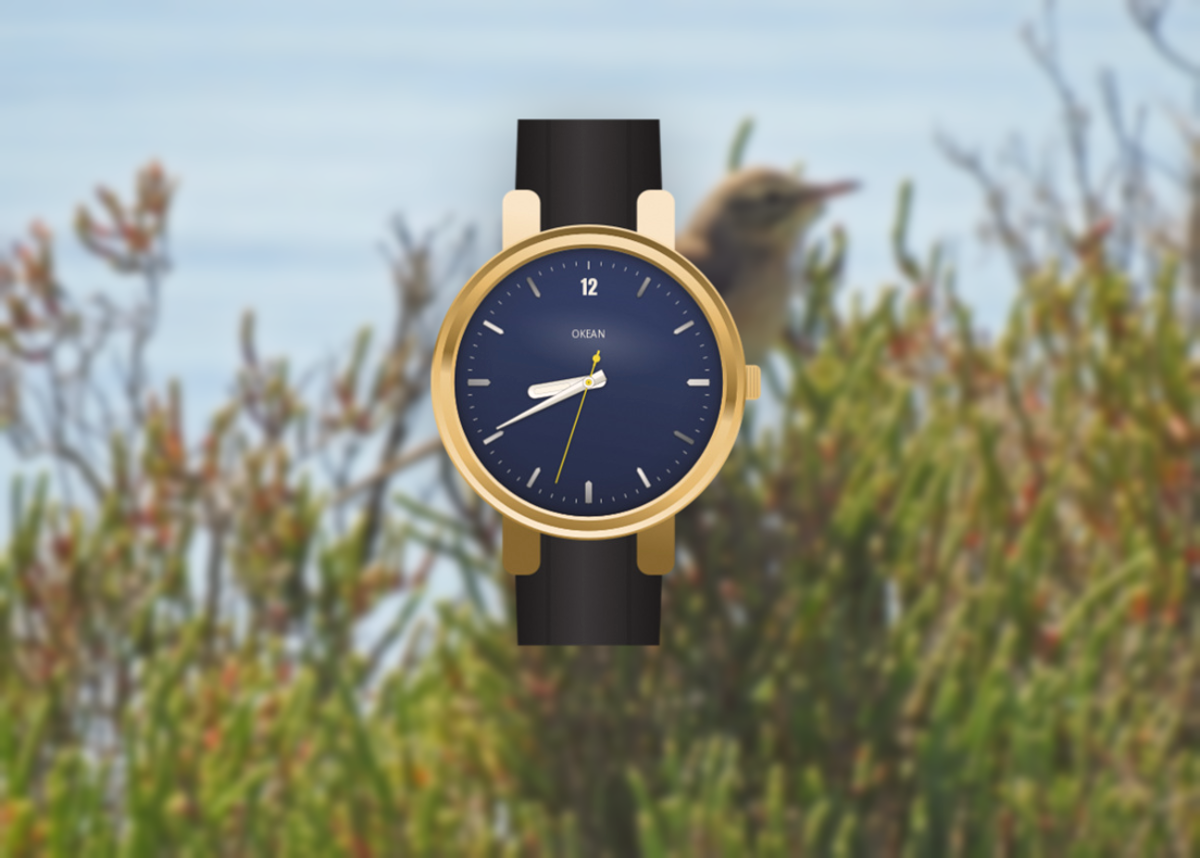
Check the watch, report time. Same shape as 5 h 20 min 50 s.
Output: 8 h 40 min 33 s
